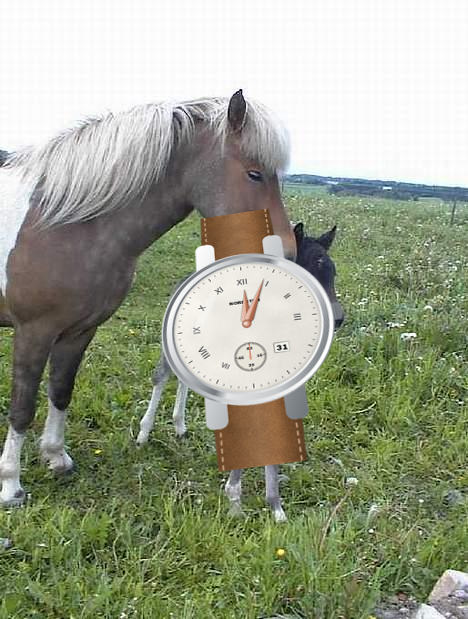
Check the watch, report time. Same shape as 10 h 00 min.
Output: 12 h 04 min
